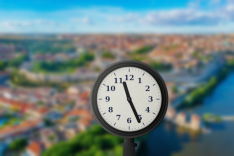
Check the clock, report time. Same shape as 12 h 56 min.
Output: 11 h 26 min
